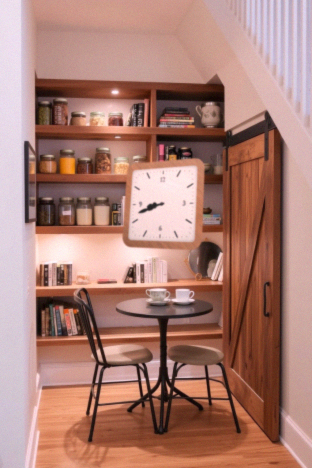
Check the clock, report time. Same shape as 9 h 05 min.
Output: 8 h 42 min
